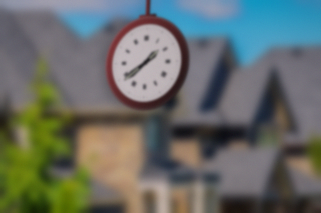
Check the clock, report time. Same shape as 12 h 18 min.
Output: 1 h 39 min
